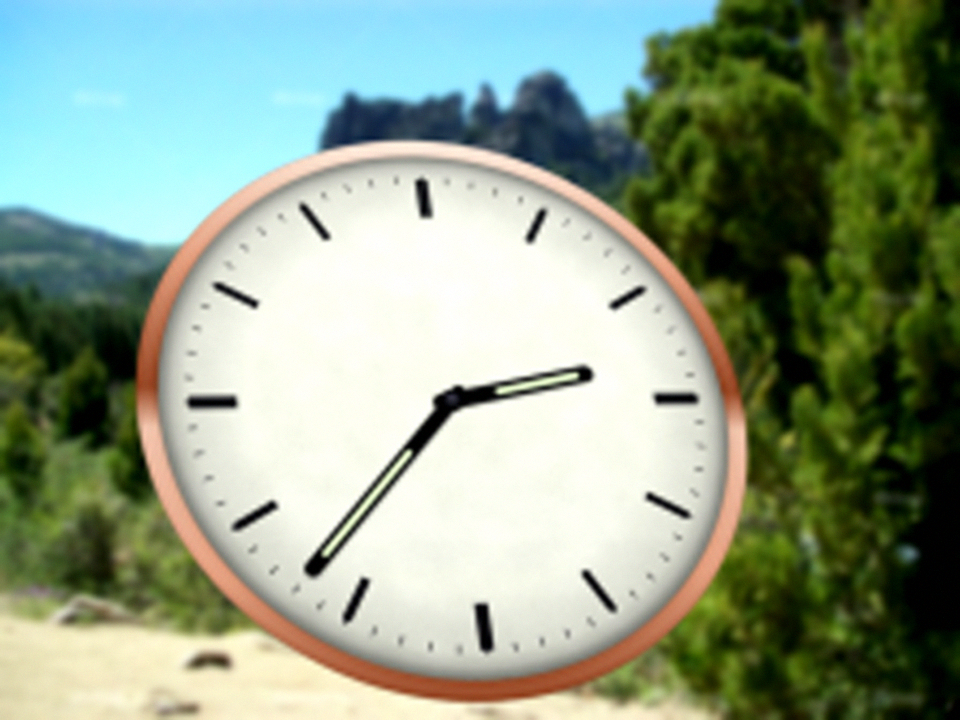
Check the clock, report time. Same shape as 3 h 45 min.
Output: 2 h 37 min
